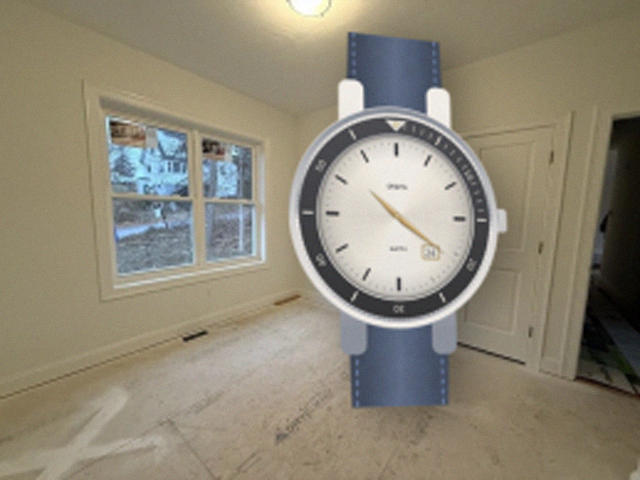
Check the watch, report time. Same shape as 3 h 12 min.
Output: 10 h 21 min
